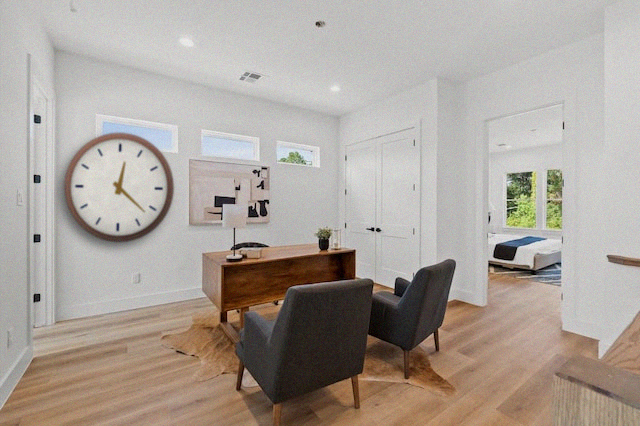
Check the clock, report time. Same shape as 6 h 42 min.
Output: 12 h 22 min
